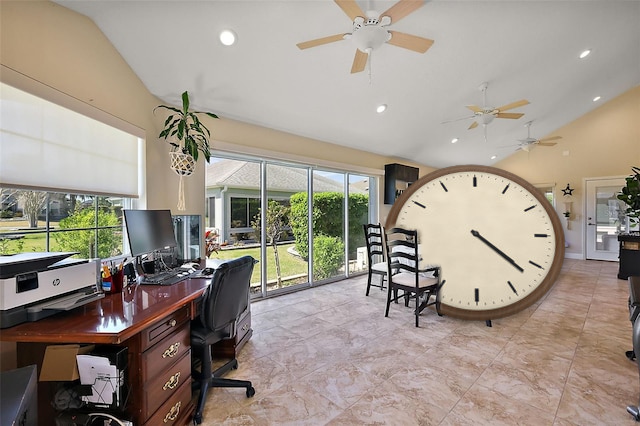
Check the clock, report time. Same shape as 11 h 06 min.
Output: 4 h 22 min
